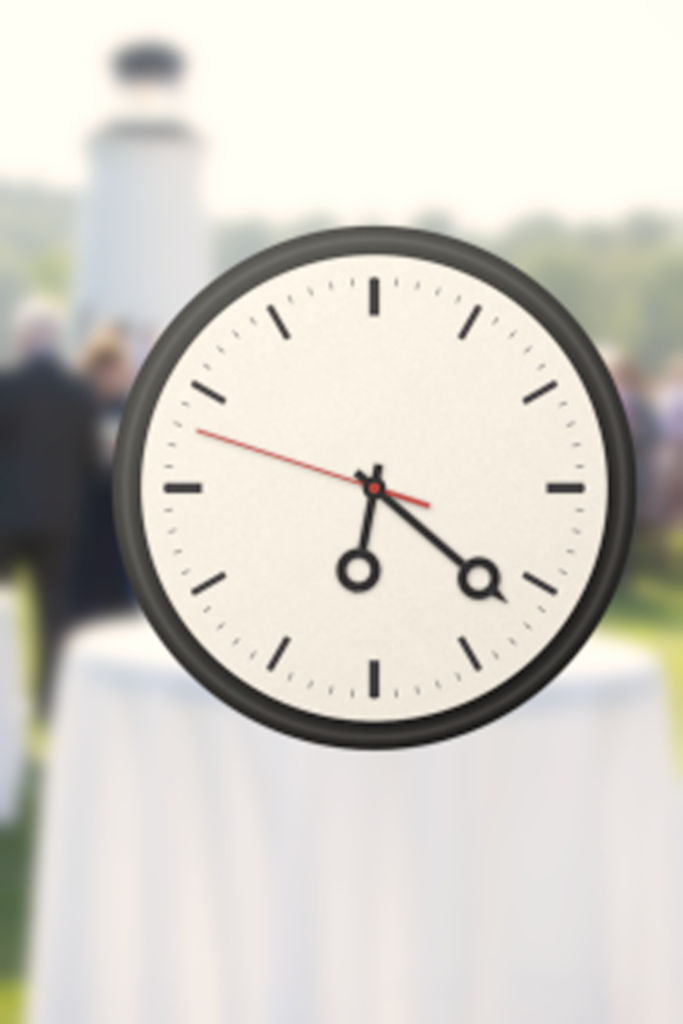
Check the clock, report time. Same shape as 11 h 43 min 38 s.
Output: 6 h 21 min 48 s
